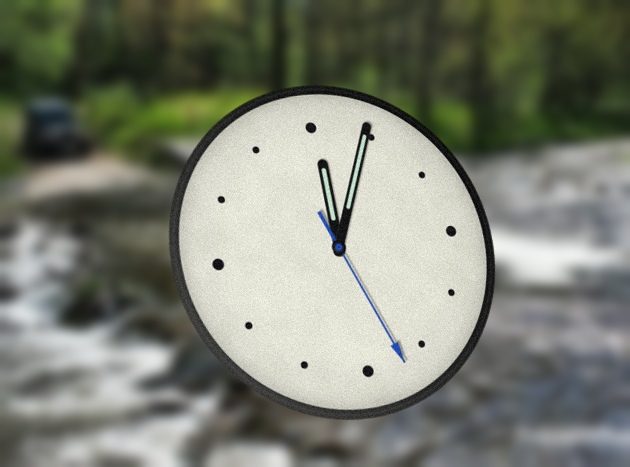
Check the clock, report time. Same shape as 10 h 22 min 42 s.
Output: 12 h 04 min 27 s
